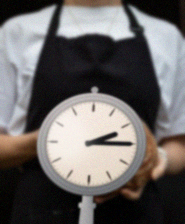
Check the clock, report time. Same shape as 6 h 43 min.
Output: 2 h 15 min
